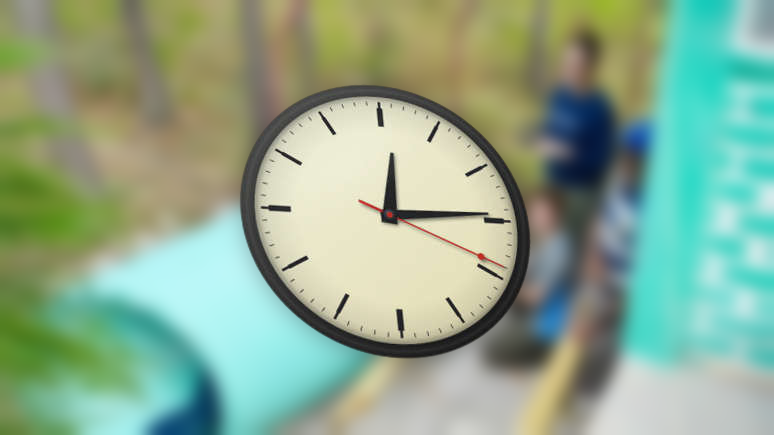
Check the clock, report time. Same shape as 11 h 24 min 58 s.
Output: 12 h 14 min 19 s
